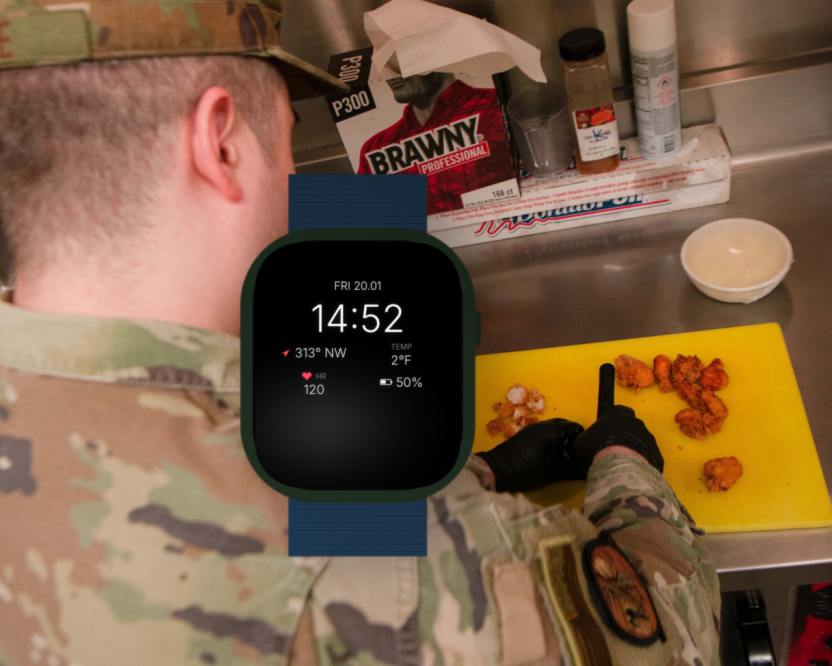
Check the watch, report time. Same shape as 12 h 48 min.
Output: 14 h 52 min
